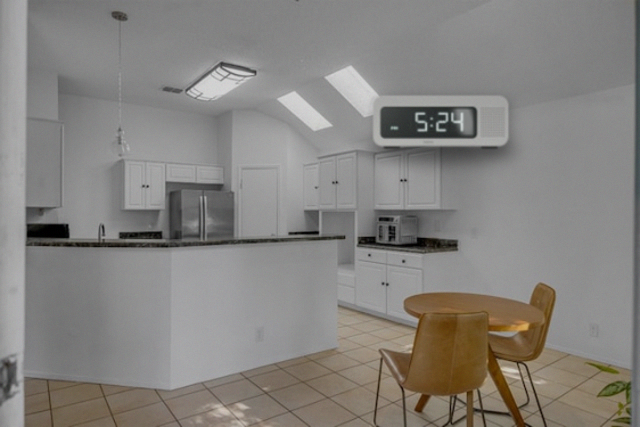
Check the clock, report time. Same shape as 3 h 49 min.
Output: 5 h 24 min
